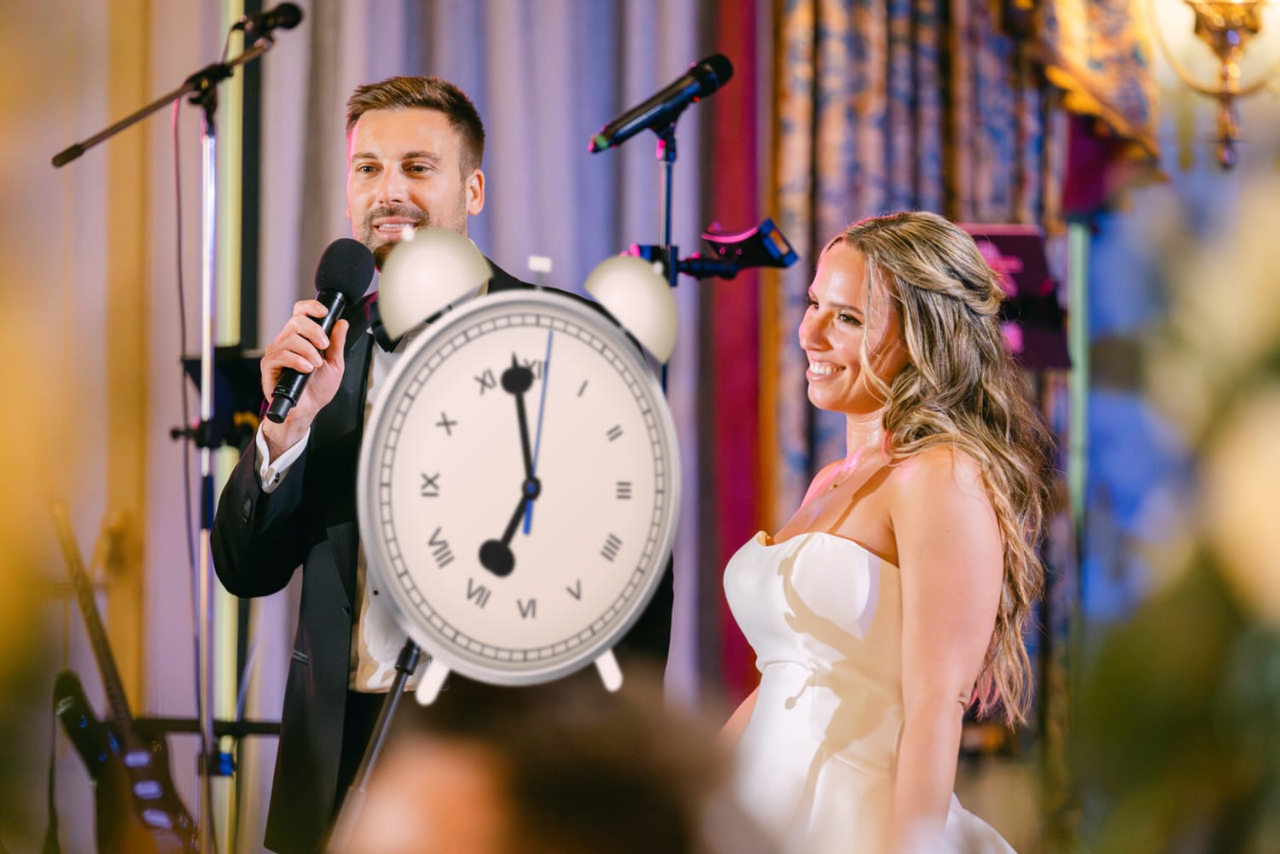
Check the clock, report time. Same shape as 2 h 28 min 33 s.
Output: 6 h 58 min 01 s
